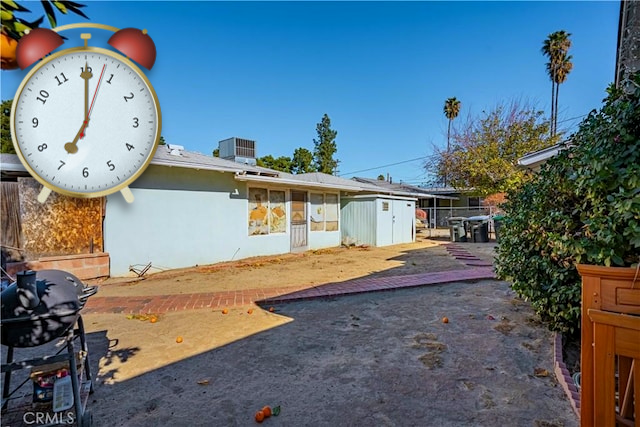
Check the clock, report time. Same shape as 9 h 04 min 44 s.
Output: 7 h 00 min 03 s
